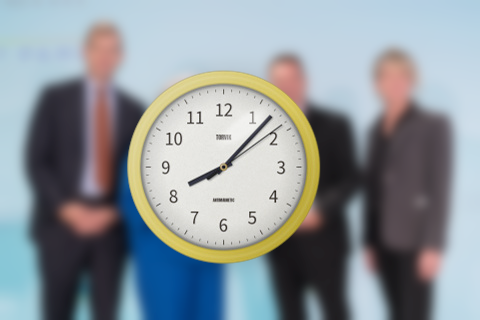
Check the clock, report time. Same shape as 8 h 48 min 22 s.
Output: 8 h 07 min 09 s
